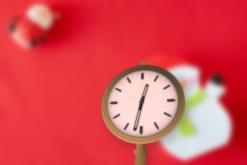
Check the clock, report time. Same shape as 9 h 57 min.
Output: 12 h 32 min
